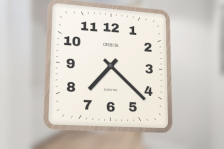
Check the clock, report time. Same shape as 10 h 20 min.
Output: 7 h 22 min
